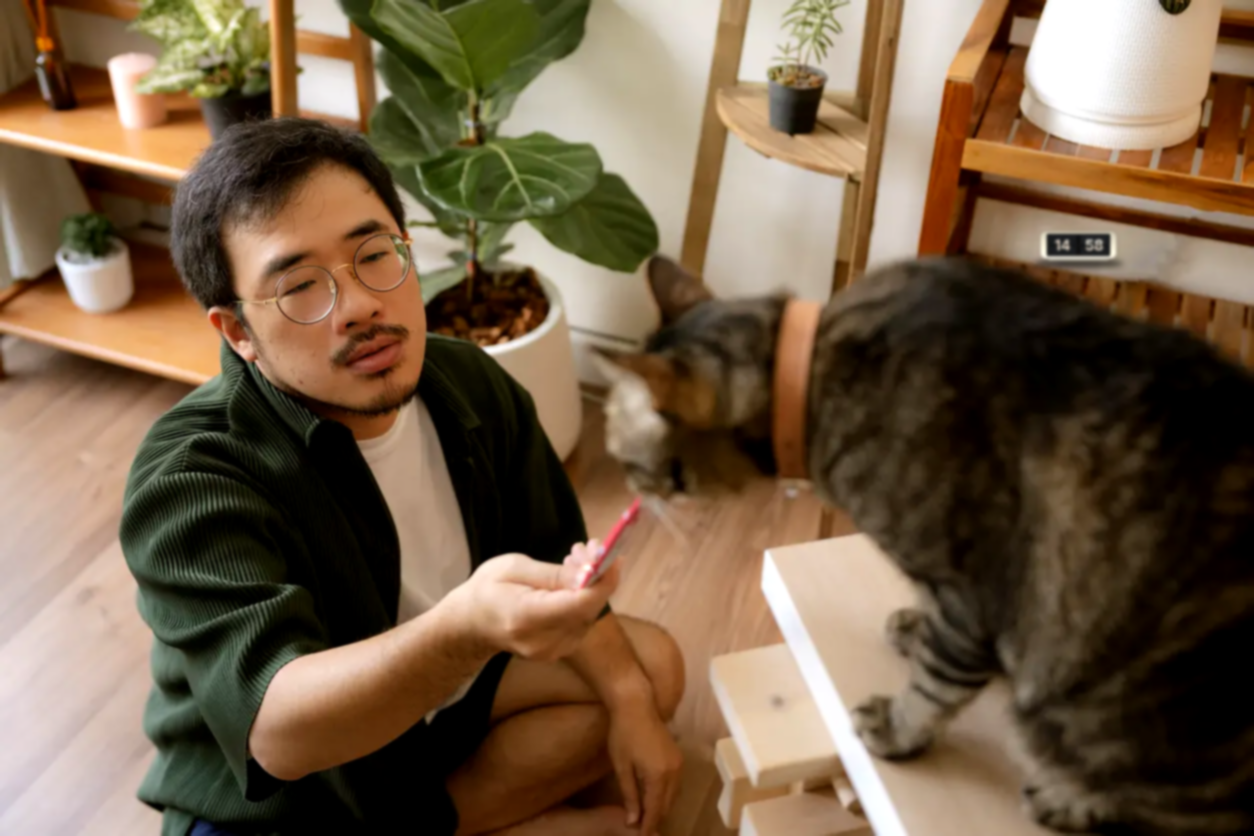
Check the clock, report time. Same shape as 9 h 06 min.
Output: 14 h 58 min
